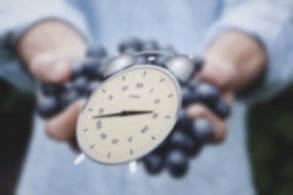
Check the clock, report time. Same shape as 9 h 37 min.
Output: 2 h 43 min
